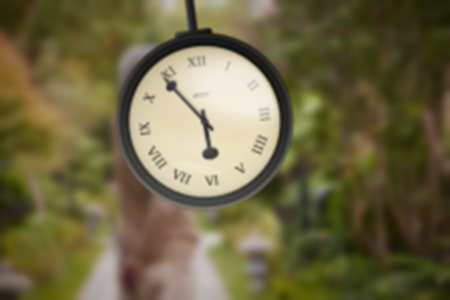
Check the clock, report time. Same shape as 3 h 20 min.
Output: 5 h 54 min
